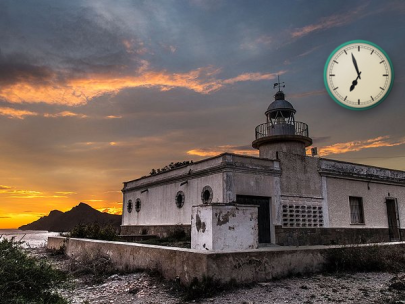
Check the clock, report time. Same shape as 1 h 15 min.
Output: 6 h 57 min
